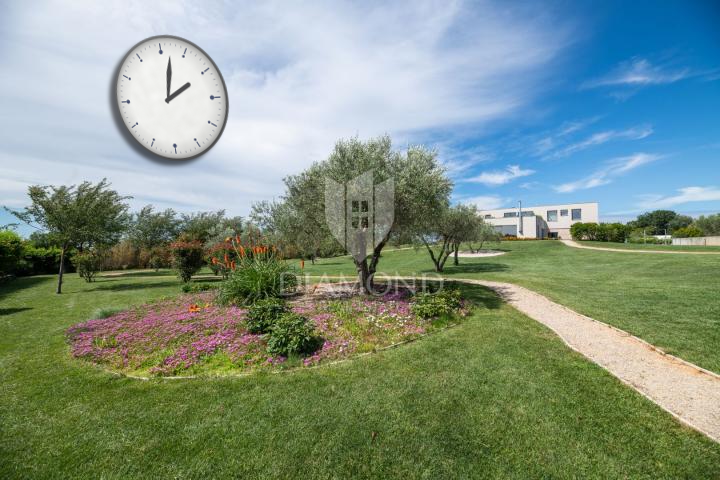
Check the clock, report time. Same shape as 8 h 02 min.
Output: 2 h 02 min
